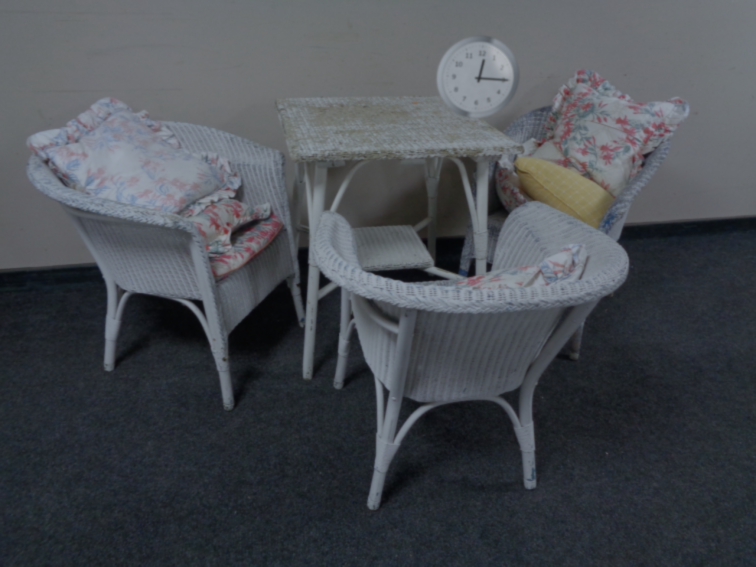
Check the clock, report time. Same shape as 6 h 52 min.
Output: 12 h 15 min
